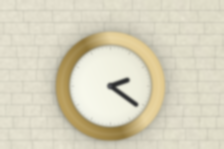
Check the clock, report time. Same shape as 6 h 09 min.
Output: 2 h 21 min
